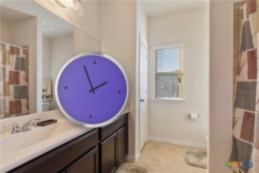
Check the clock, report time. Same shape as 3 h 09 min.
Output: 1 h 56 min
